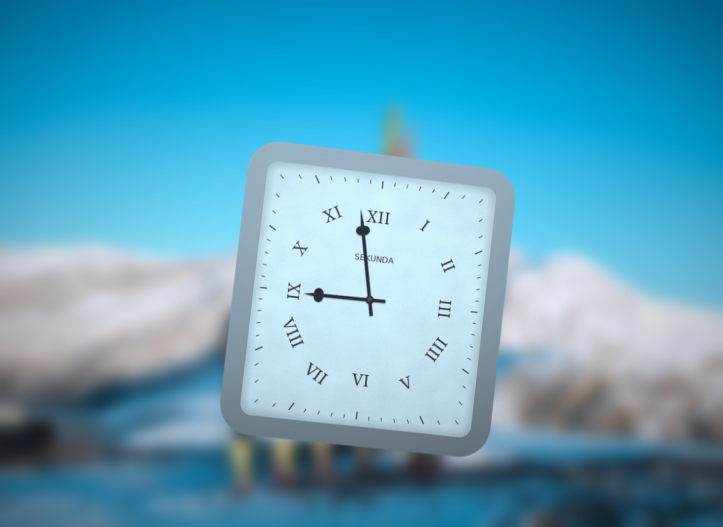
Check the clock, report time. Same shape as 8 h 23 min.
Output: 8 h 58 min
